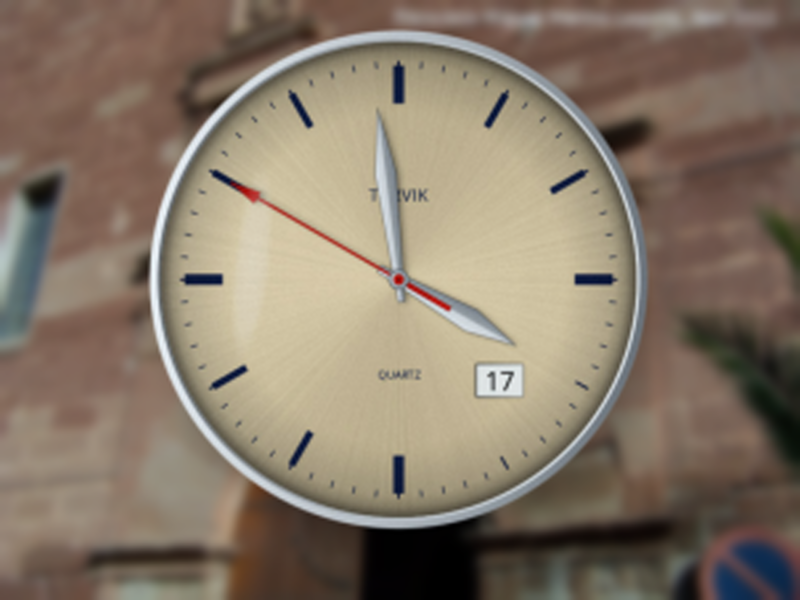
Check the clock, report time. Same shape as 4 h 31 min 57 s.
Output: 3 h 58 min 50 s
